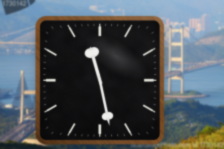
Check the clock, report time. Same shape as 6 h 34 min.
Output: 11 h 28 min
